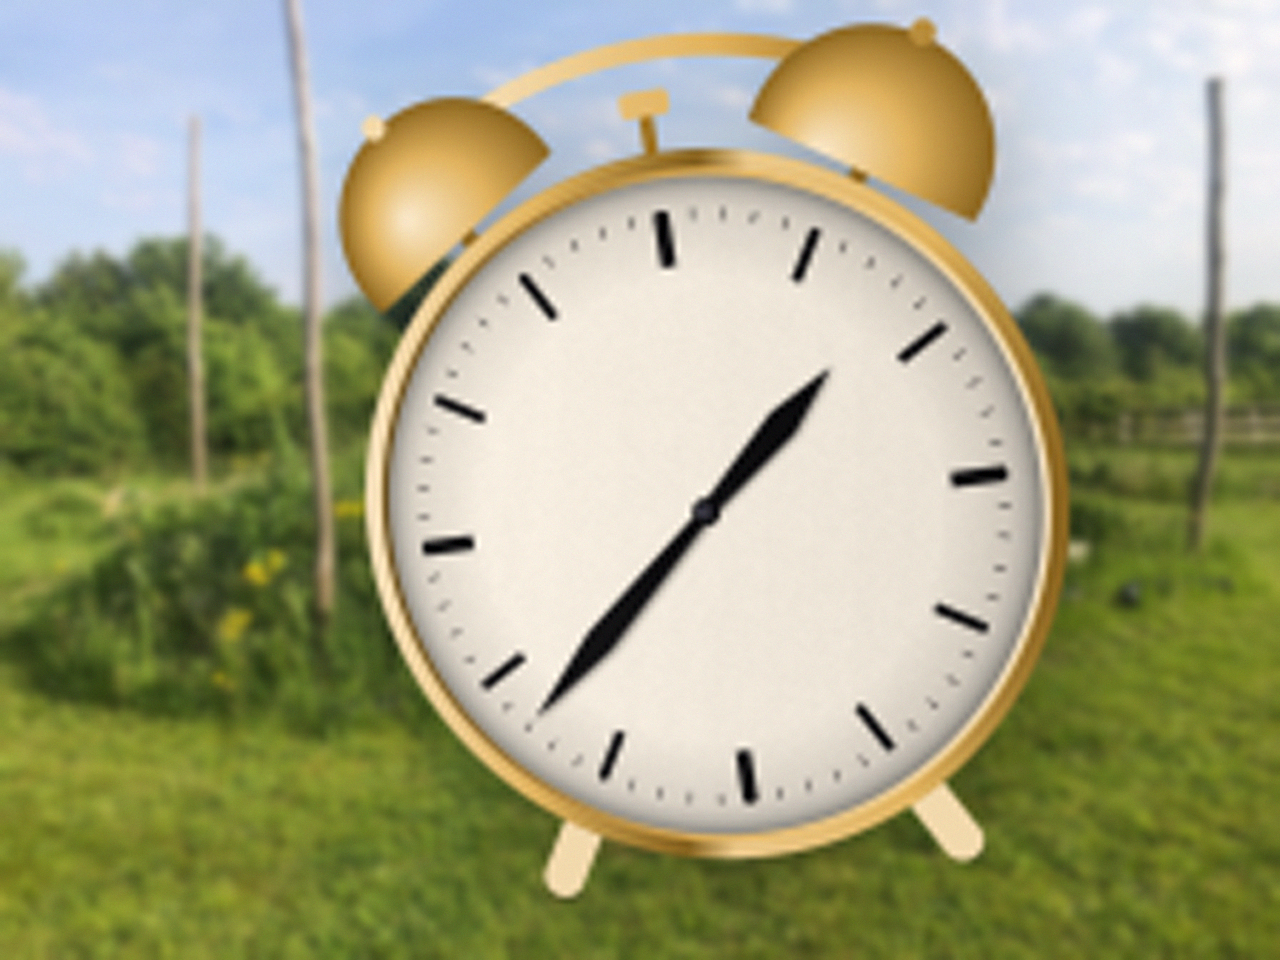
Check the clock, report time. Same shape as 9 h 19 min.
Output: 1 h 38 min
